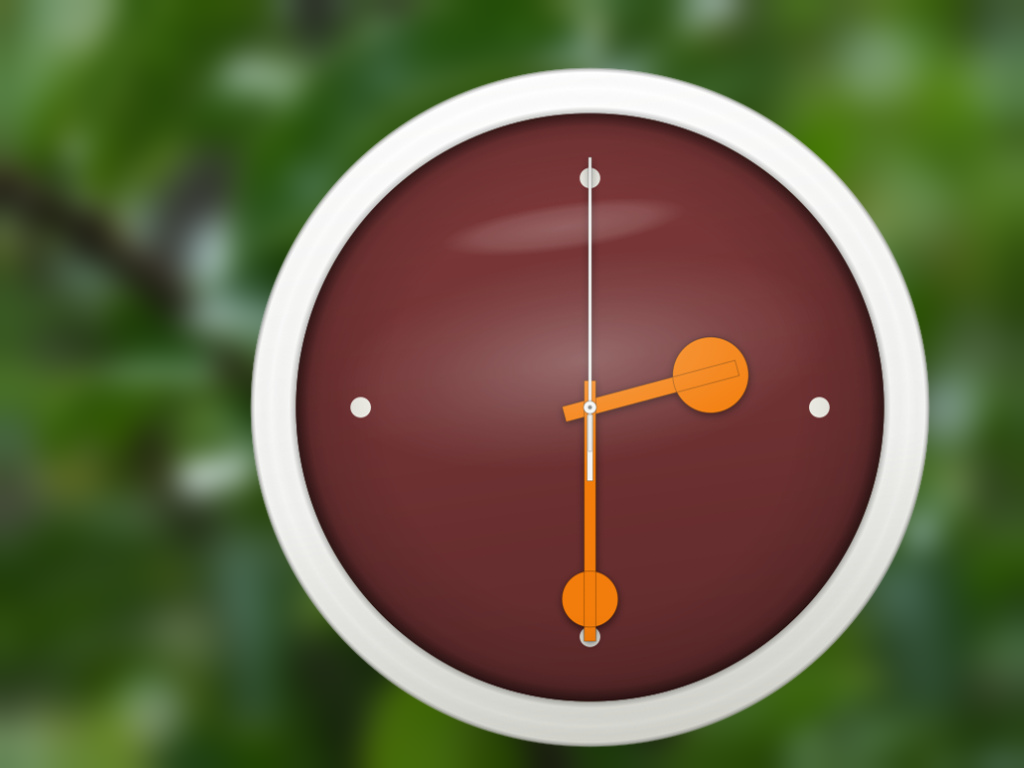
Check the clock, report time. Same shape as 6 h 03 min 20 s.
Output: 2 h 30 min 00 s
